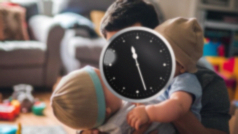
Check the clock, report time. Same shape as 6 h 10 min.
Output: 11 h 27 min
